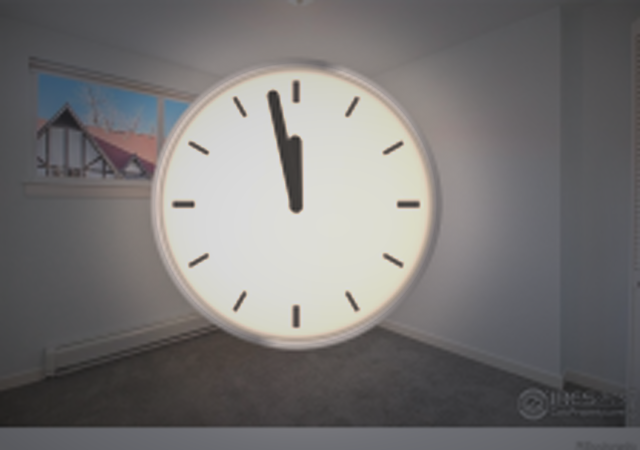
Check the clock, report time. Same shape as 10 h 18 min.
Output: 11 h 58 min
